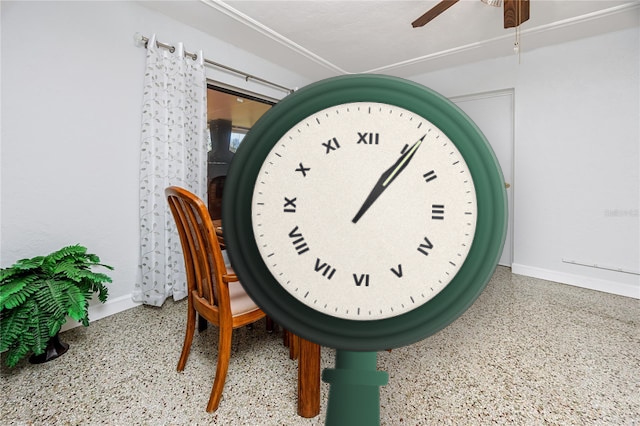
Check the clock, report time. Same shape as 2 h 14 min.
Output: 1 h 06 min
